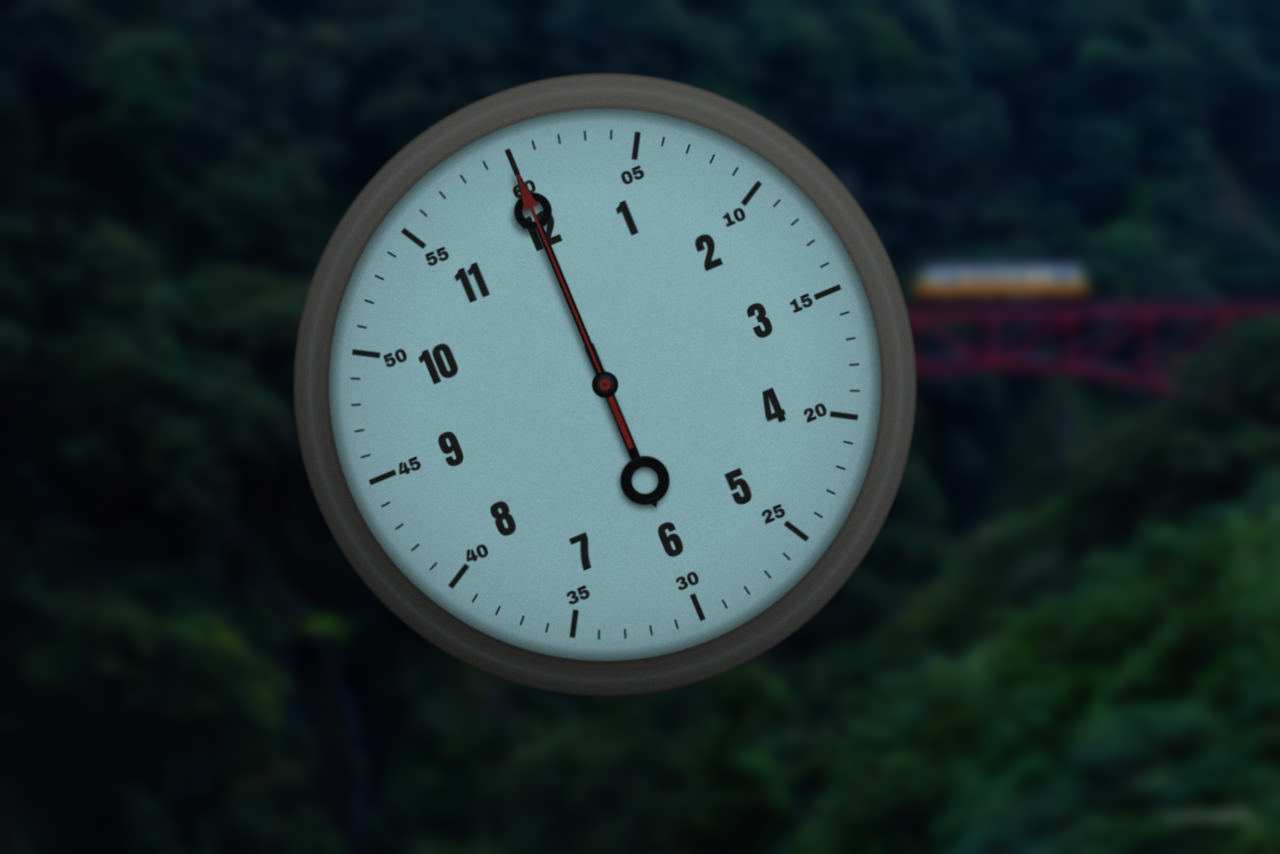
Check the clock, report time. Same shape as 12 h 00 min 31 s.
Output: 6 h 00 min 00 s
